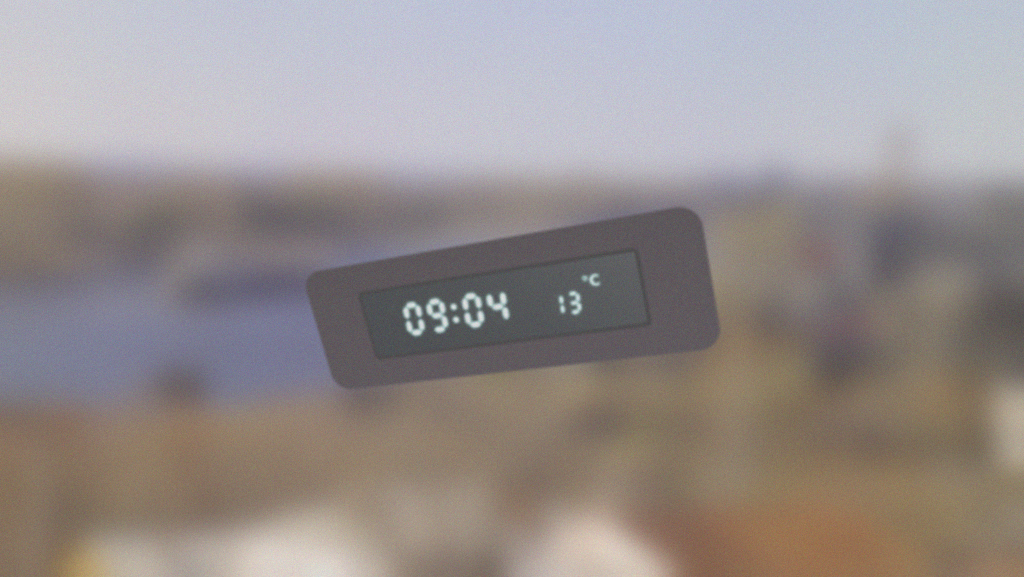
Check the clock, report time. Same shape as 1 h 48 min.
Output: 9 h 04 min
